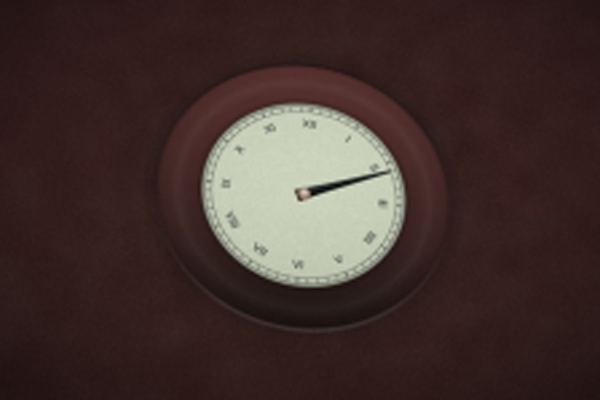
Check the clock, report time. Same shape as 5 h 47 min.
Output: 2 h 11 min
